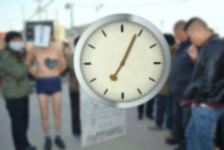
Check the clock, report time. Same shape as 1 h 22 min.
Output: 7 h 04 min
